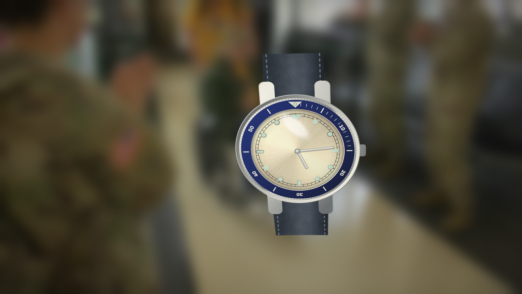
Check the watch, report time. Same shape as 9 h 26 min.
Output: 5 h 14 min
